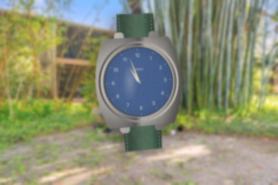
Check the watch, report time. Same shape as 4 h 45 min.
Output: 10 h 57 min
